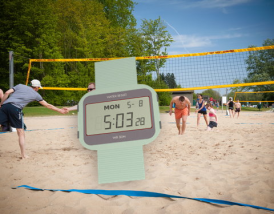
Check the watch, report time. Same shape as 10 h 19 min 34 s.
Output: 5 h 03 min 28 s
